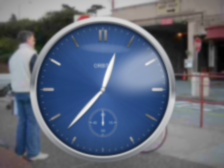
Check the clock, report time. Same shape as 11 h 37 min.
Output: 12 h 37 min
